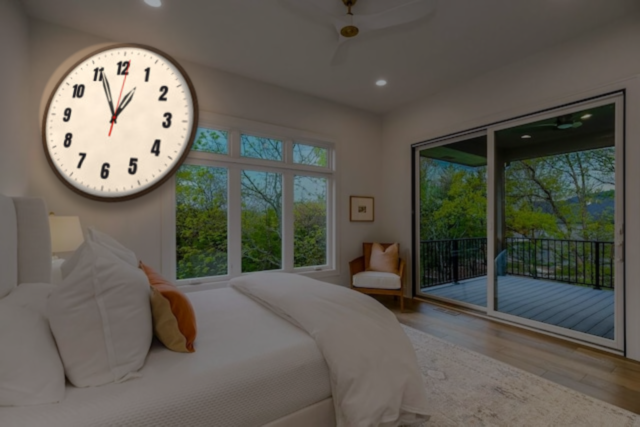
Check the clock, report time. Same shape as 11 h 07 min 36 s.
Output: 12 h 56 min 01 s
